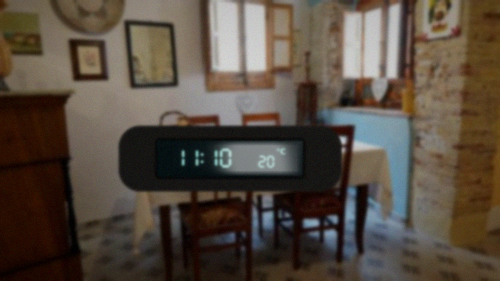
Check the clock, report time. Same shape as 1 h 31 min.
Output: 11 h 10 min
